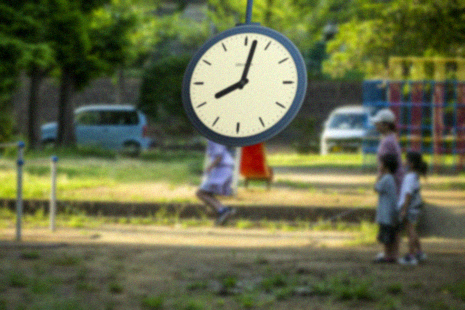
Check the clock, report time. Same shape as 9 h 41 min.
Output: 8 h 02 min
